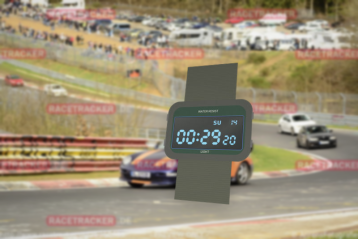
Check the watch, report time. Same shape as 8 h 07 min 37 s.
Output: 0 h 29 min 20 s
